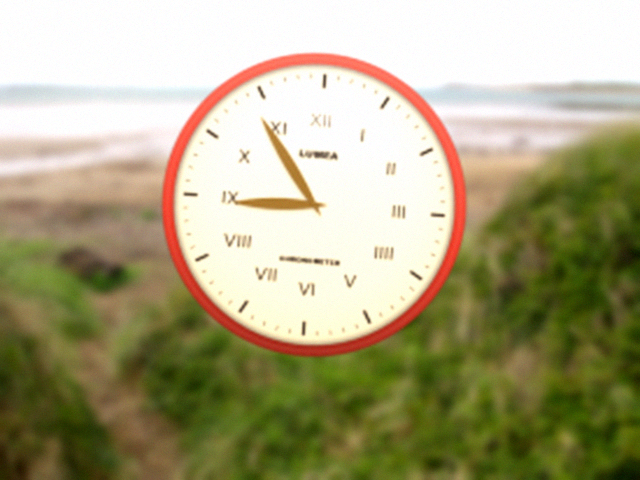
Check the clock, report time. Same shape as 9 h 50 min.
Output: 8 h 54 min
